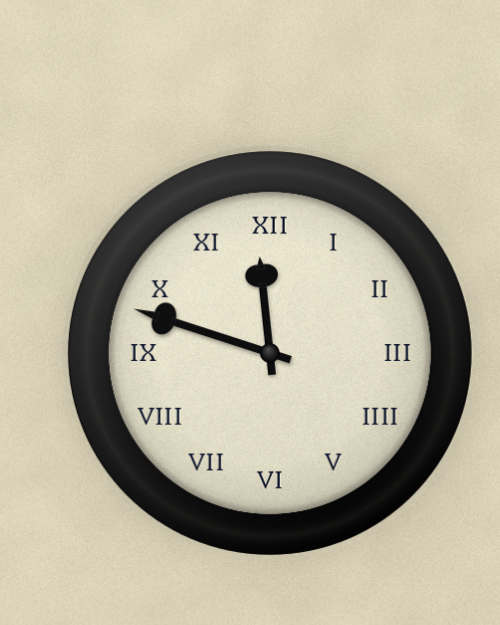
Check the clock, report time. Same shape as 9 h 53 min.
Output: 11 h 48 min
